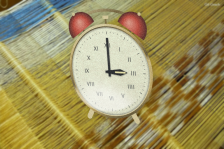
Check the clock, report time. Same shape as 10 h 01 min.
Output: 3 h 00 min
